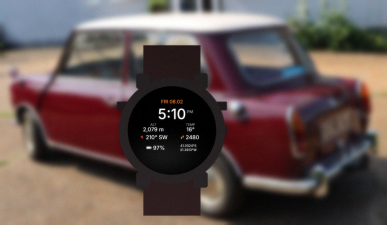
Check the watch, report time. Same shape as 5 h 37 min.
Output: 5 h 10 min
